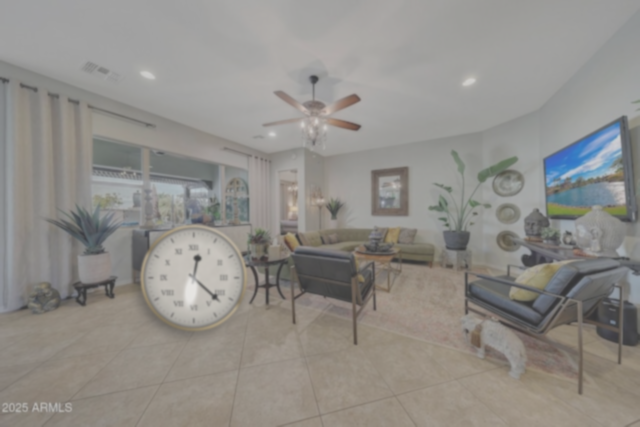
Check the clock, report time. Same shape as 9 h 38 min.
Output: 12 h 22 min
